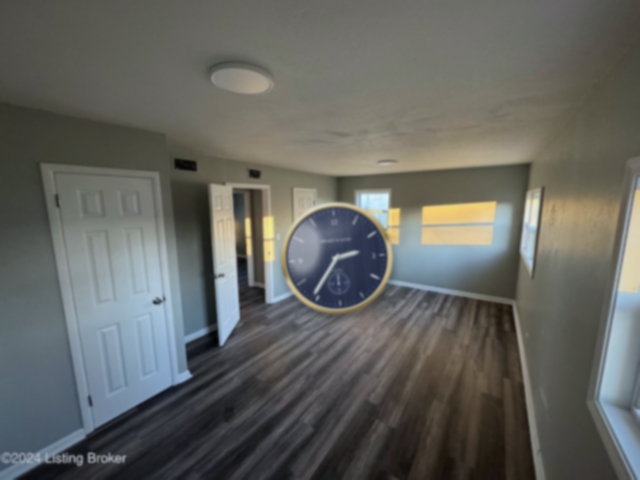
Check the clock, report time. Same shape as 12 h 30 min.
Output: 2 h 36 min
